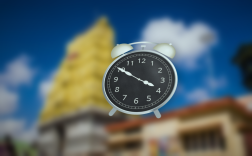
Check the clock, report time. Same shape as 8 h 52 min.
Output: 3 h 50 min
